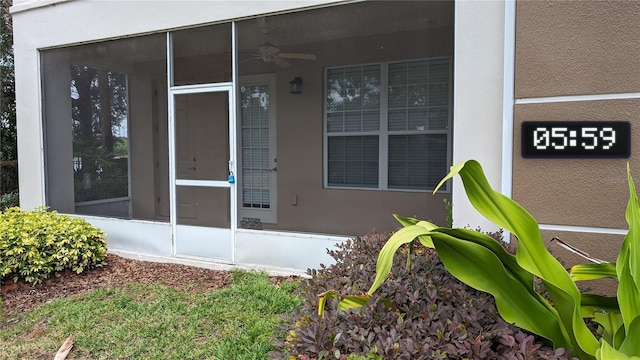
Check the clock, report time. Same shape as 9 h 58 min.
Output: 5 h 59 min
